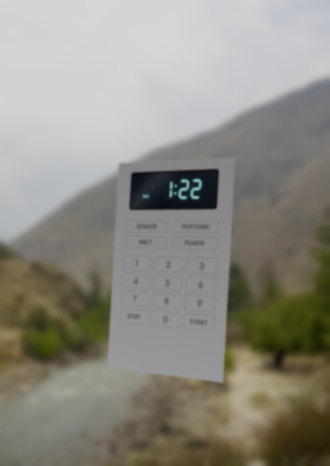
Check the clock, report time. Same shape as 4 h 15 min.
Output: 1 h 22 min
